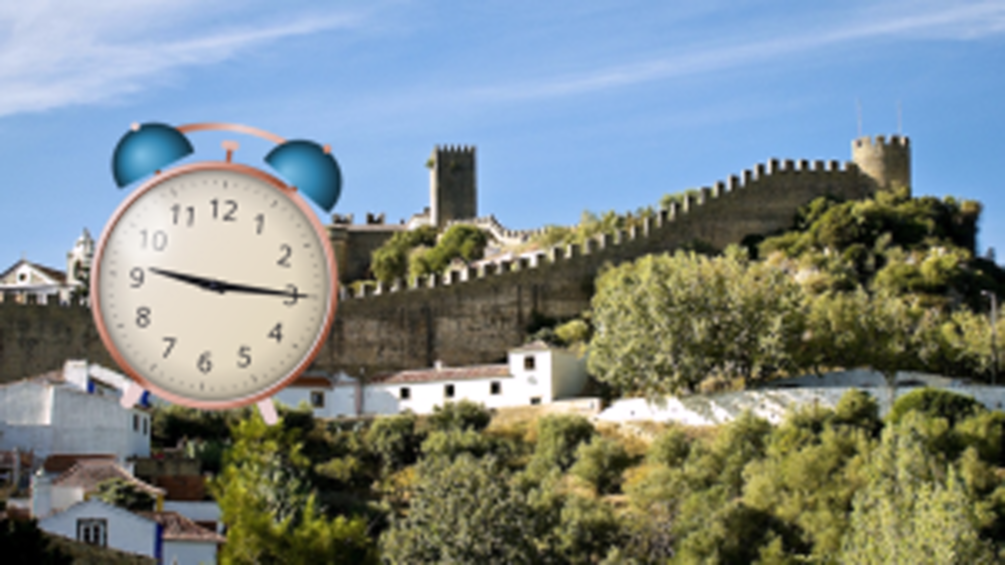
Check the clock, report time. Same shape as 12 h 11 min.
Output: 9 h 15 min
